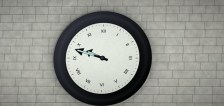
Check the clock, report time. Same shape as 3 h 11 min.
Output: 9 h 48 min
